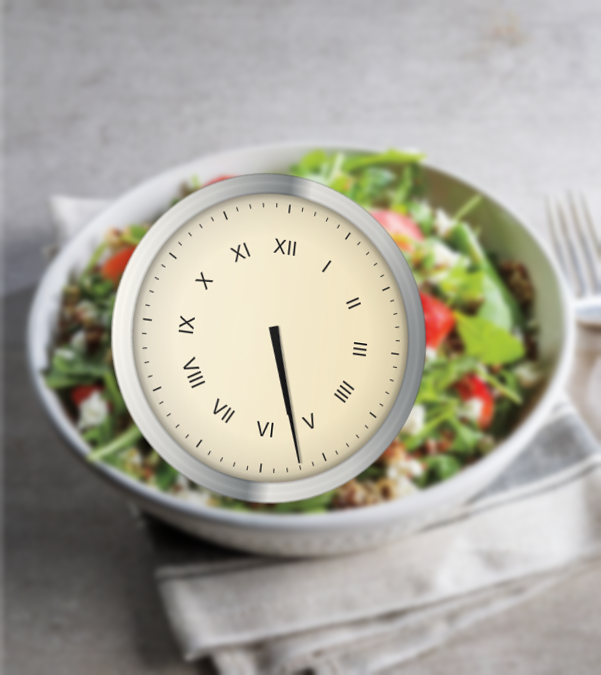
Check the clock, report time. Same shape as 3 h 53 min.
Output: 5 h 27 min
